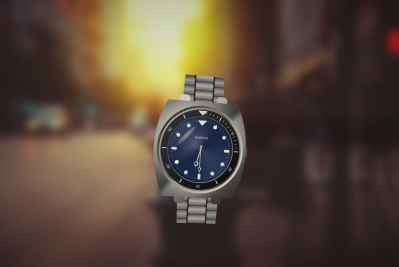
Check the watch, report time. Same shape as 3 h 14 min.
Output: 6 h 30 min
